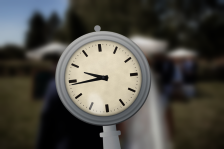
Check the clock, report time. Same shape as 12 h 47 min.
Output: 9 h 44 min
